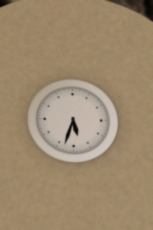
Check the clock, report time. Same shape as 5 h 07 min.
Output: 5 h 33 min
